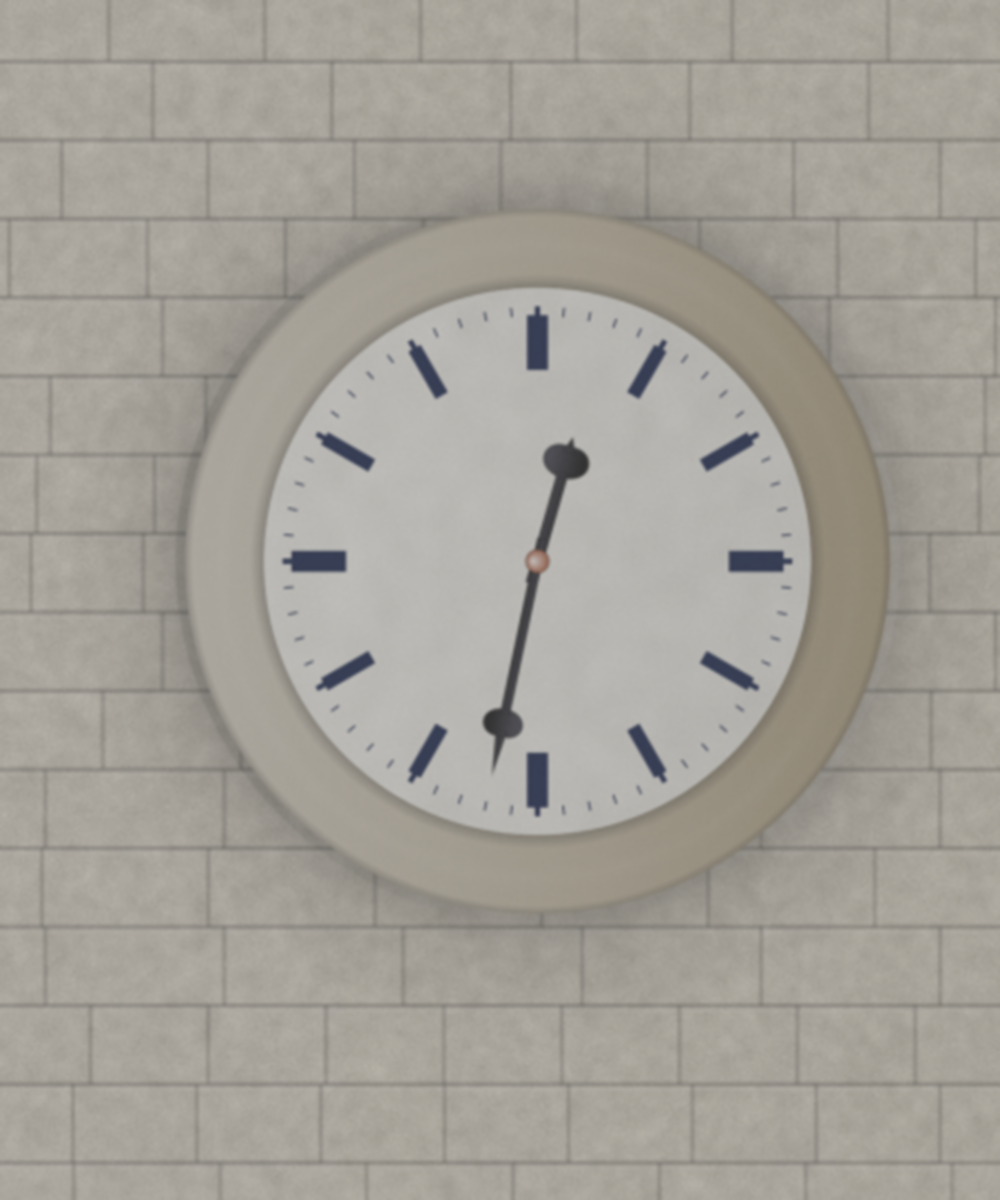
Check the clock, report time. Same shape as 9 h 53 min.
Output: 12 h 32 min
